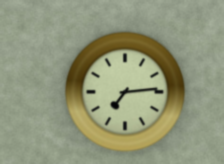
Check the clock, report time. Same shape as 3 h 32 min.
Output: 7 h 14 min
